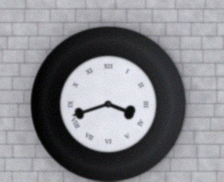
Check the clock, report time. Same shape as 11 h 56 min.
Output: 3 h 42 min
